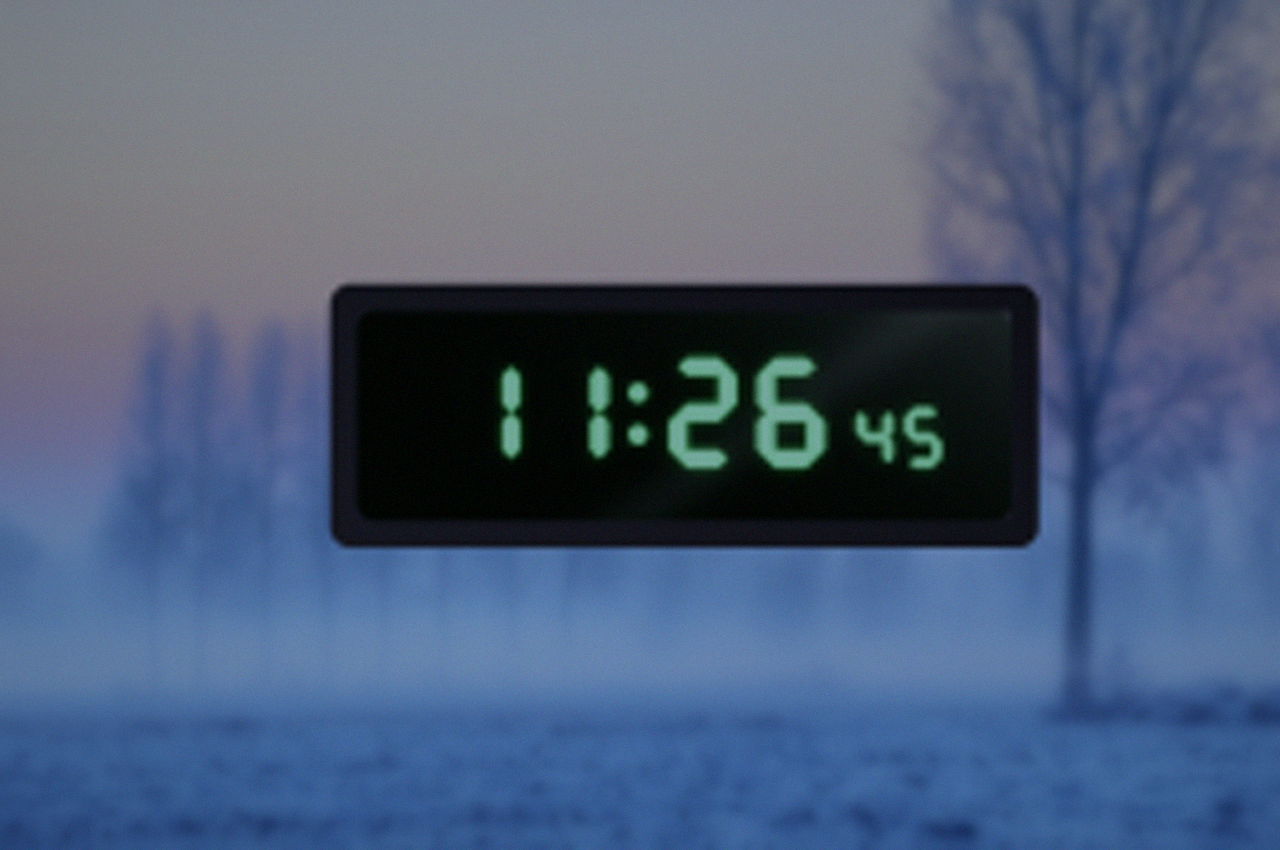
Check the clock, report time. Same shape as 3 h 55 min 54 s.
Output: 11 h 26 min 45 s
